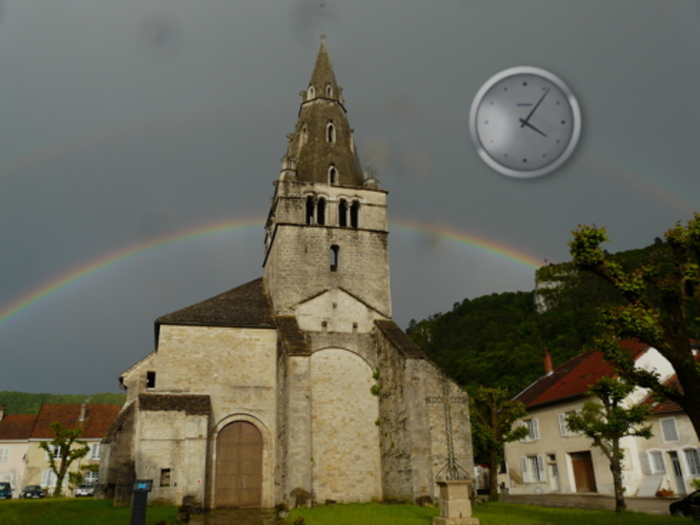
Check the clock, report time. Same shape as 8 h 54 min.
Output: 4 h 06 min
